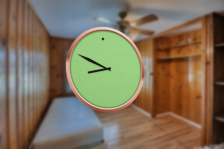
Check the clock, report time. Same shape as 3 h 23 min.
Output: 8 h 50 min
